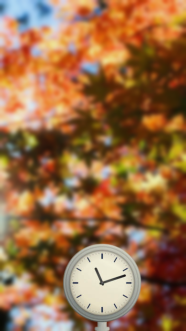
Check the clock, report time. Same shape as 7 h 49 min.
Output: 11 h 12 min
